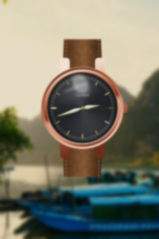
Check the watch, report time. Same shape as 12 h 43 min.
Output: 2 h 42 min
